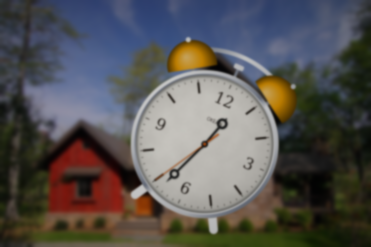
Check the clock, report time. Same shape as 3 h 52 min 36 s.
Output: 12 h 33 min 35 s
